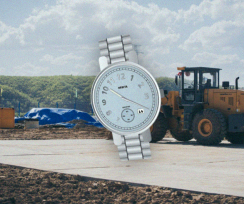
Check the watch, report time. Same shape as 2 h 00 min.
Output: 10 h 20 min
